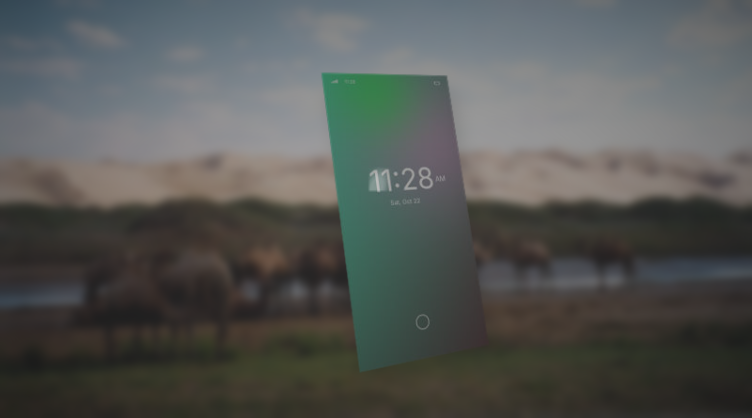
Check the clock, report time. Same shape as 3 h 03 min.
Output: 11 h 28 min
